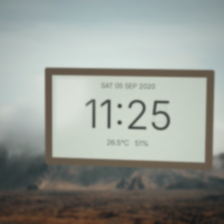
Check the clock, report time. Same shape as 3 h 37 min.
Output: 11 h 25 min
